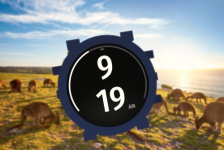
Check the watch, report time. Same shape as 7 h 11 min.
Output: 9 h 19 min
